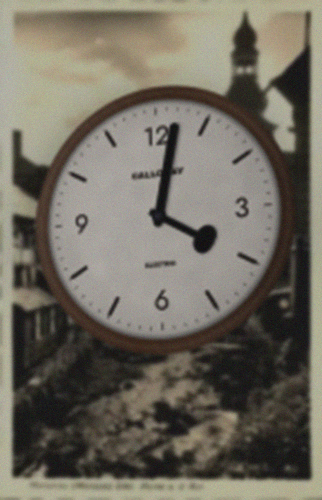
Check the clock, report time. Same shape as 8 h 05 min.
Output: 4 h 02 min
